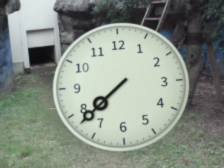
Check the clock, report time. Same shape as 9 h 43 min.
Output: 7 h 38 min
